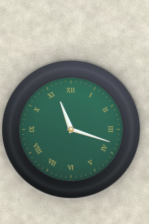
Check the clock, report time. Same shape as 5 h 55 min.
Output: 11 h 18 min
